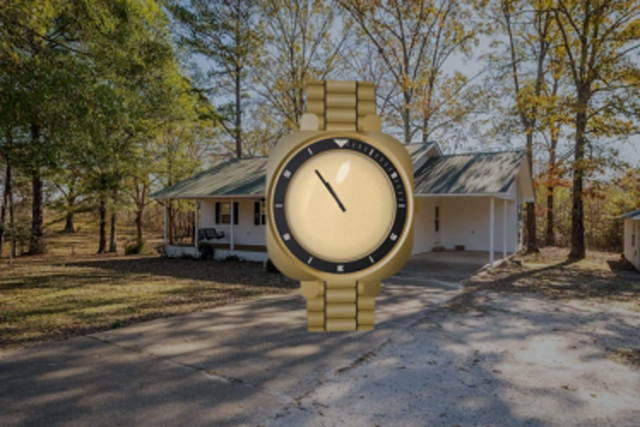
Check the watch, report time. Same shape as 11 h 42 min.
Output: 10 h 54 min
